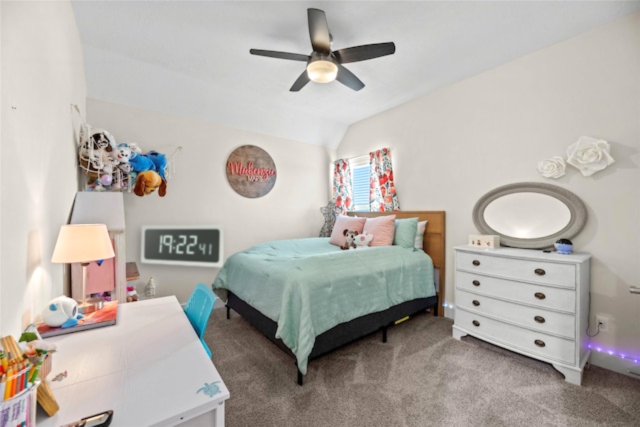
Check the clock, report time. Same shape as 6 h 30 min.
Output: 19 h 22 min
